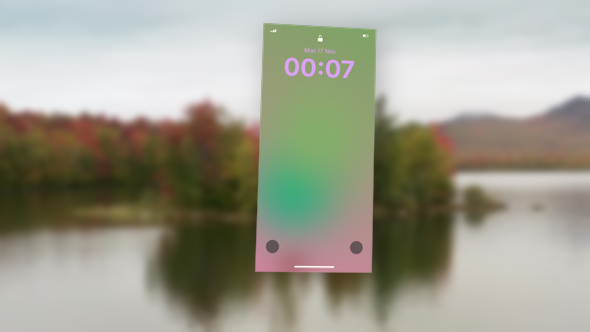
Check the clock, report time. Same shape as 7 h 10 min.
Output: 0 h 07 min
